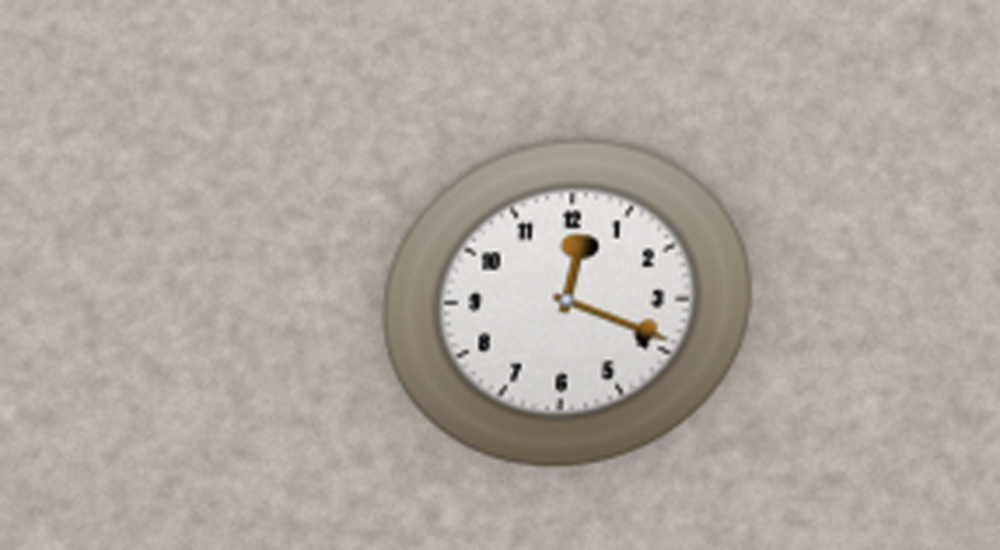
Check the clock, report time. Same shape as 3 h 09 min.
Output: 12 h 19 min
